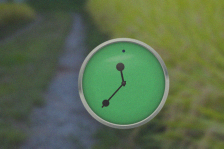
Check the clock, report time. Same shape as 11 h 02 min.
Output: 11 h 37 min
